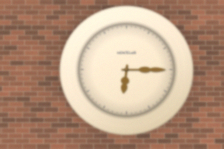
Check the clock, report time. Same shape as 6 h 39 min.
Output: 6 h 15 min
